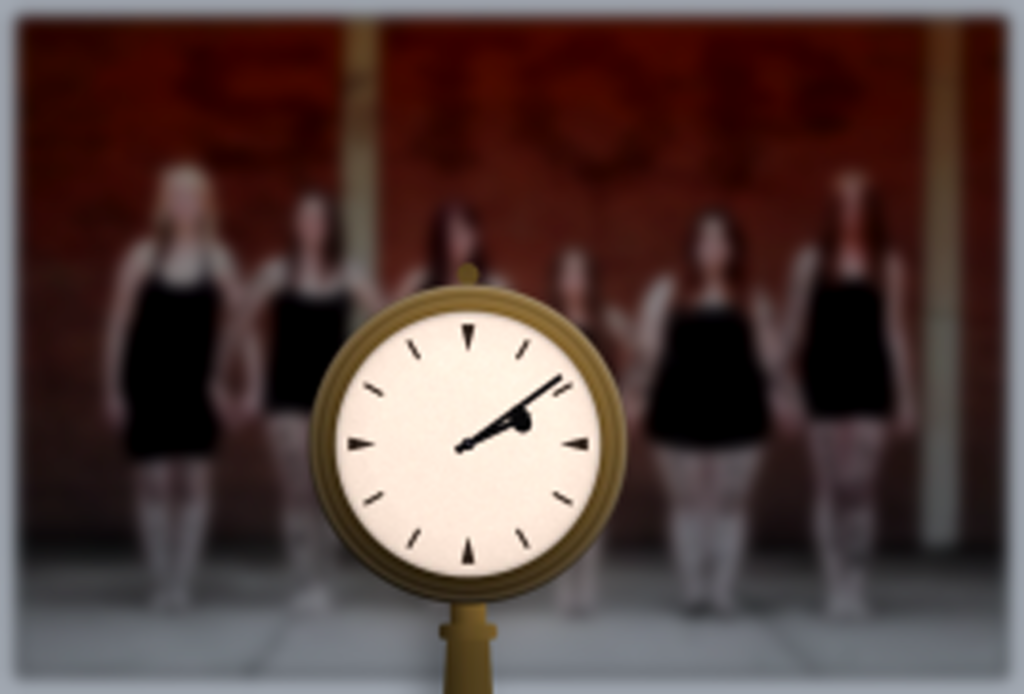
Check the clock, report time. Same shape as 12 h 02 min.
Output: 2 h 09 min
